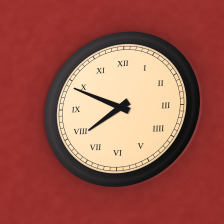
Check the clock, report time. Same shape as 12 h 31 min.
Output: 7 h 49 min
